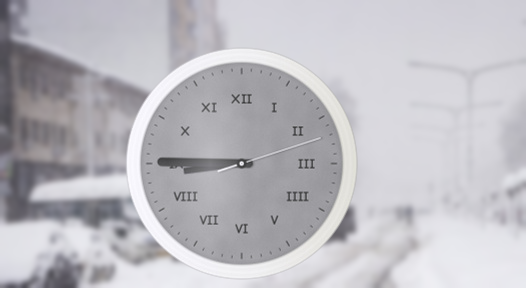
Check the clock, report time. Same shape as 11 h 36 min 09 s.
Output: 8 h 45 min 12 s
